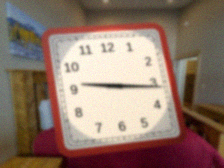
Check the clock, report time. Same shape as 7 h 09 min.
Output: 9 h 16 min
